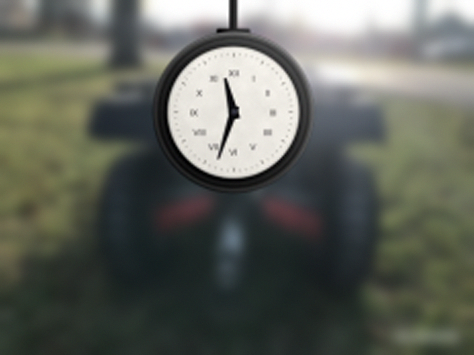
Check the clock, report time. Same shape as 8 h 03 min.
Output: 11 h 33 min
